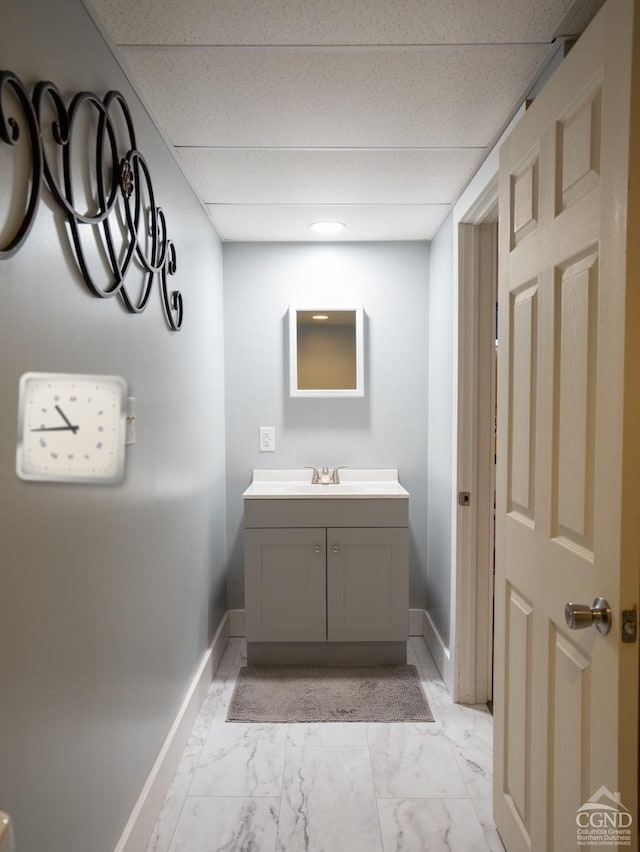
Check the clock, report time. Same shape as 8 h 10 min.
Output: 10 h 44 min
